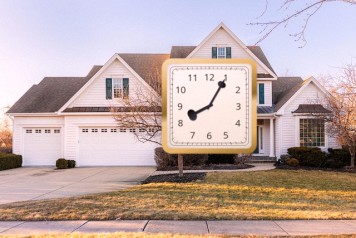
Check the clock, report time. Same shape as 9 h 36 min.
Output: 8 h 05 min
